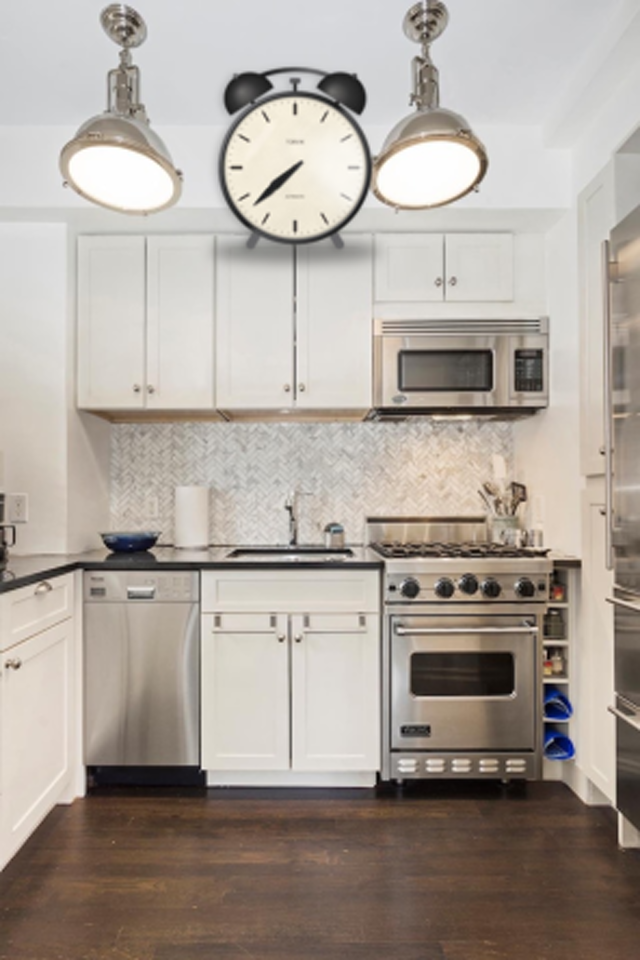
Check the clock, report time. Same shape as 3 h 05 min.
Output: 7 h 38 min
